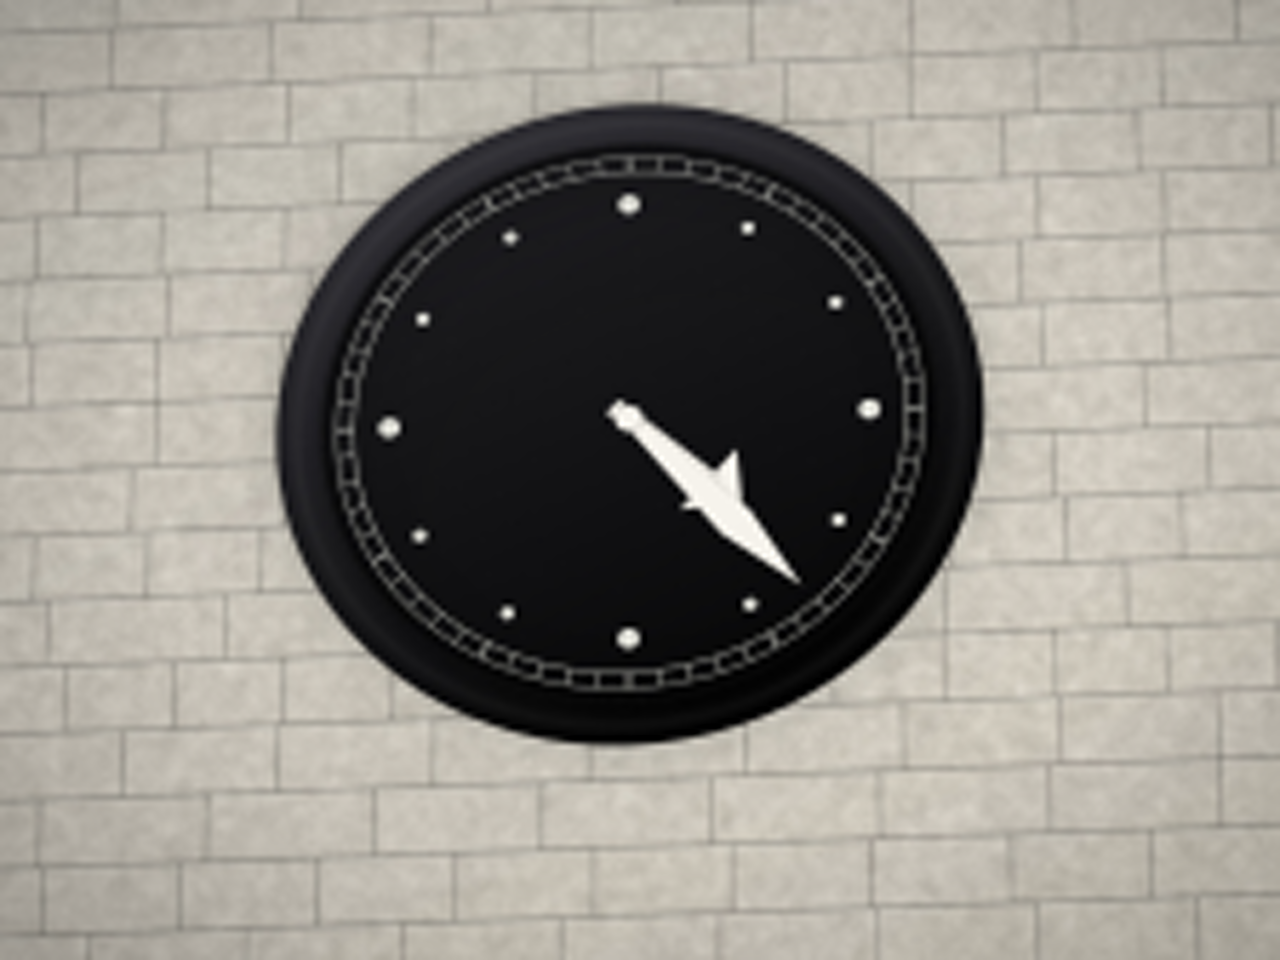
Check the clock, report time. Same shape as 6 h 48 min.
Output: 4 h 23 min
